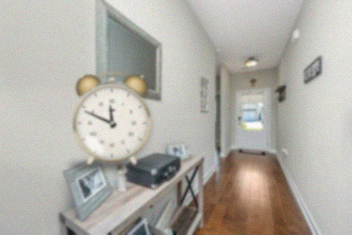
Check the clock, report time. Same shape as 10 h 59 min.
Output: 11 h 49 min
